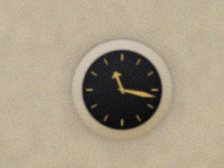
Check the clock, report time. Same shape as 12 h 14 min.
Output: 11 h 17 min
